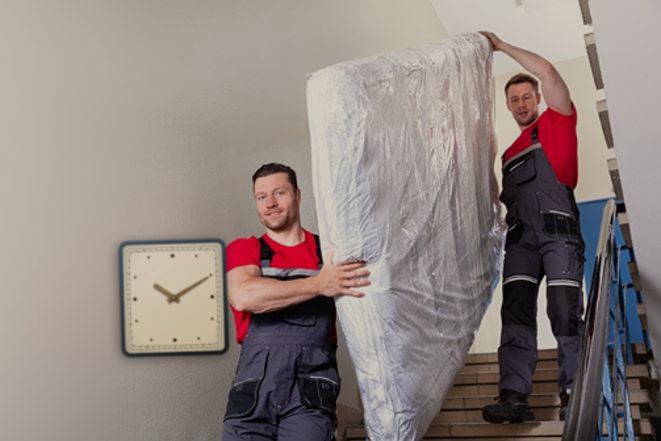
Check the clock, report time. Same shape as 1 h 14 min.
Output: 10 h 10 min
